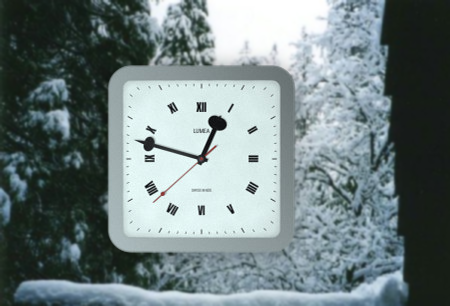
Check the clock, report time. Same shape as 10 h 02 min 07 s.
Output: 12 h 47 min 38 s
